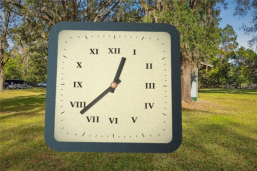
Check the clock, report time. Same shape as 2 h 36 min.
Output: 12 h 38 min
